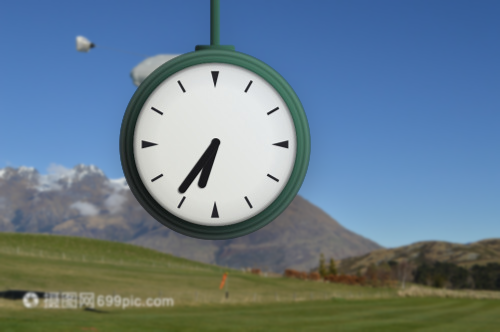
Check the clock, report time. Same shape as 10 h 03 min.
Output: 6 h 36 min
